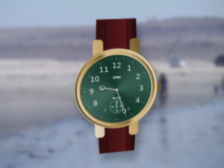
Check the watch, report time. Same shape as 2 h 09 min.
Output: 9 h 27 min
